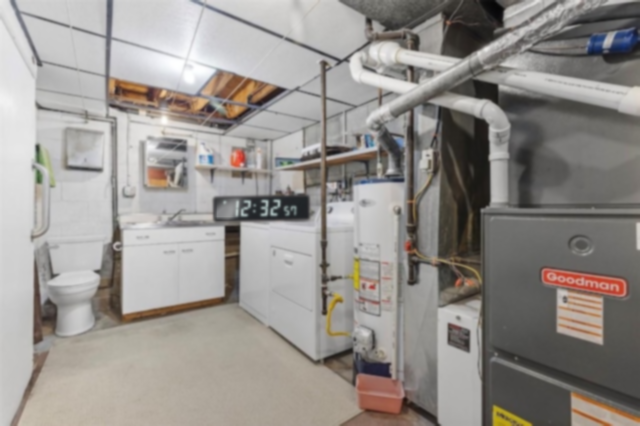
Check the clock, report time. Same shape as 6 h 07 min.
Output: 12 h 32 min
